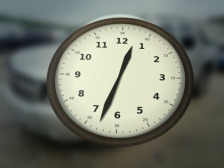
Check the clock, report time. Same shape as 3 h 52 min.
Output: 12 h 33 min
